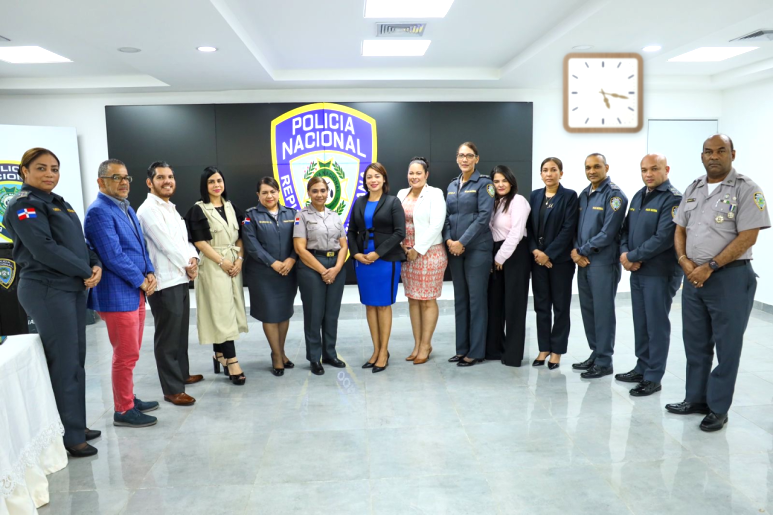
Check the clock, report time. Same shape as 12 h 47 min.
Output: 5 h 17 min
